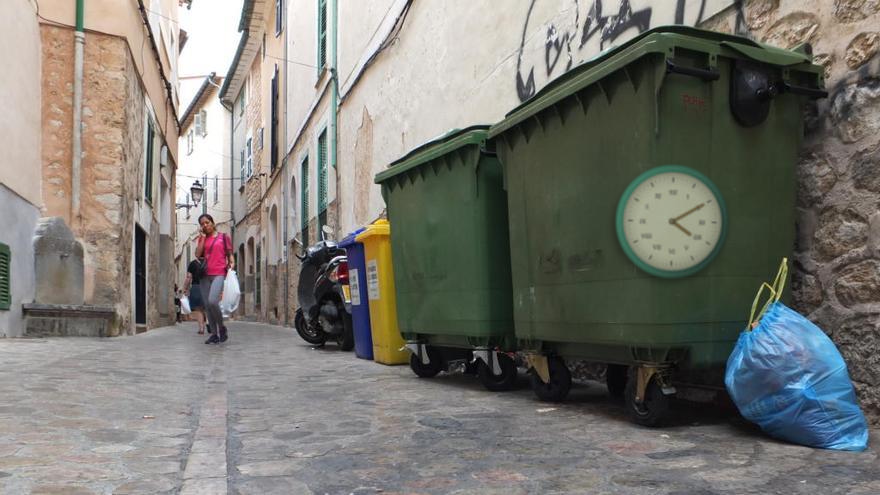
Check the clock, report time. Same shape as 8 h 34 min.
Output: 4 h 10 min
